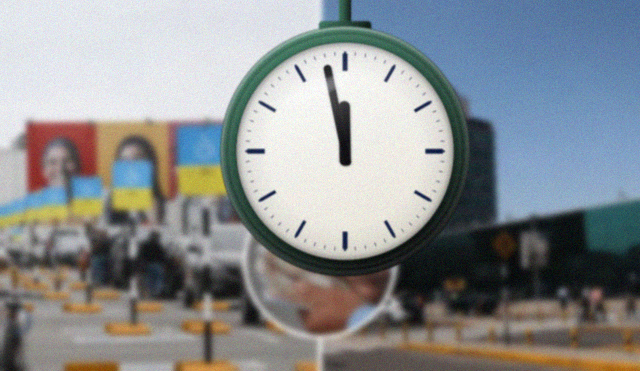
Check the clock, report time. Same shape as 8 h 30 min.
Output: 11 h 58 min
